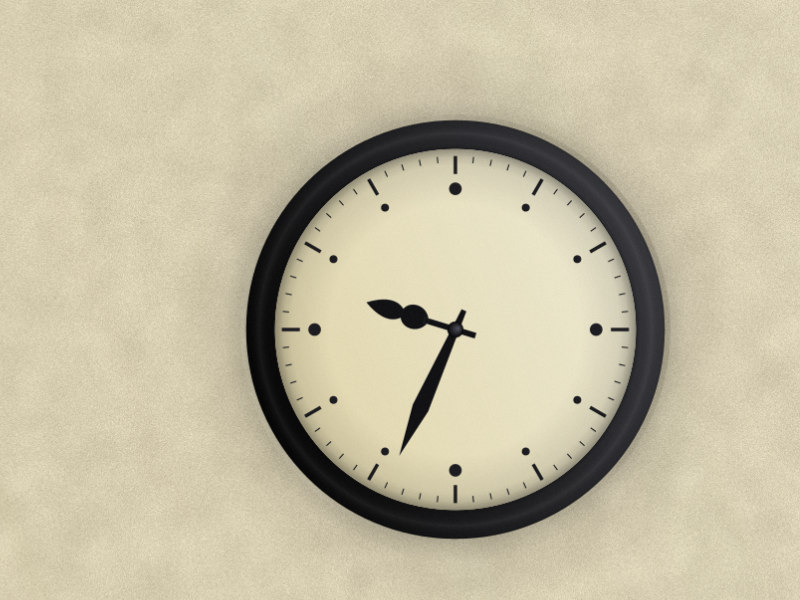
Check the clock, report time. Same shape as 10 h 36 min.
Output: 9 h 34 min
